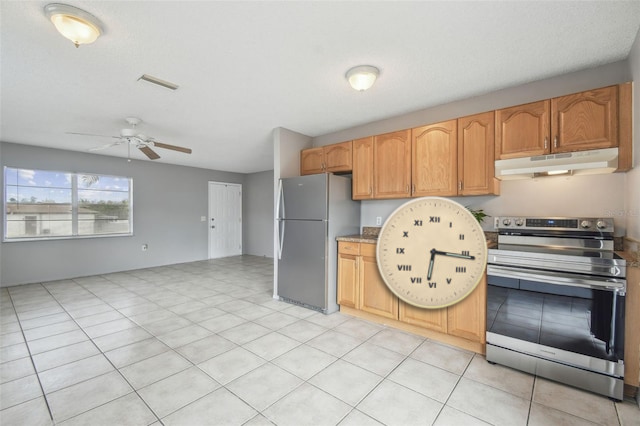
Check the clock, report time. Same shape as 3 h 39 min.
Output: 6 h 16 min
